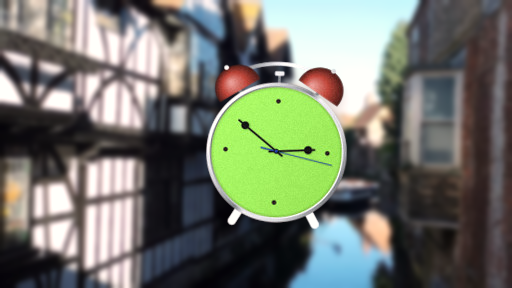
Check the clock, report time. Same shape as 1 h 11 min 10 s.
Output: 2 h 51 min 17 s
